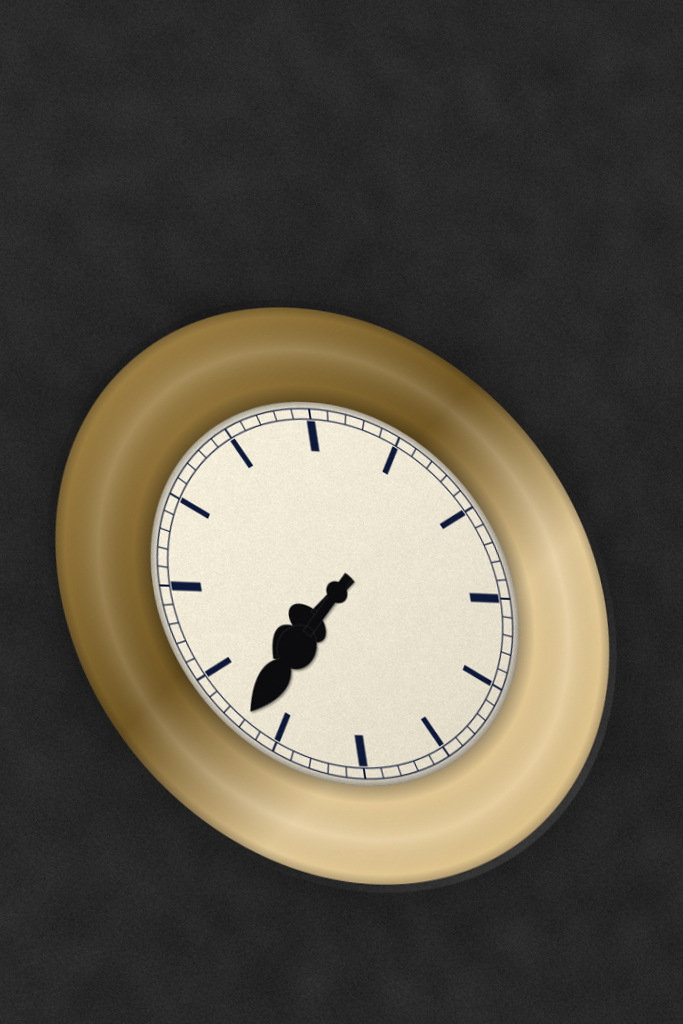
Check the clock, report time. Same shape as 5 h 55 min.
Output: 7 h 37 min
